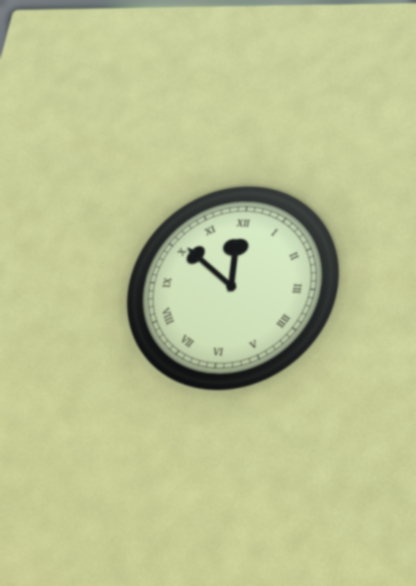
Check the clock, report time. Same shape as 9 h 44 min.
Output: 11 h 51 min
